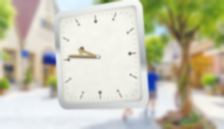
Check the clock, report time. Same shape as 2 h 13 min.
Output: 9 h 46 min
